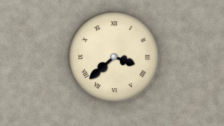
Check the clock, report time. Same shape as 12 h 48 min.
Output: 3 h 38 min
